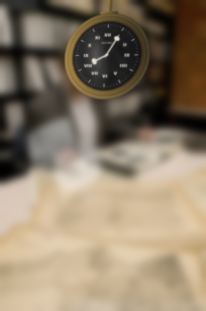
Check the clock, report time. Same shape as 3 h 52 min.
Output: 8 h 05 min
